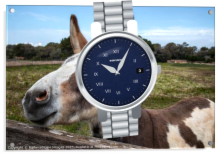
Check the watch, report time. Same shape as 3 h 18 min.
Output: 10 h 05 min
